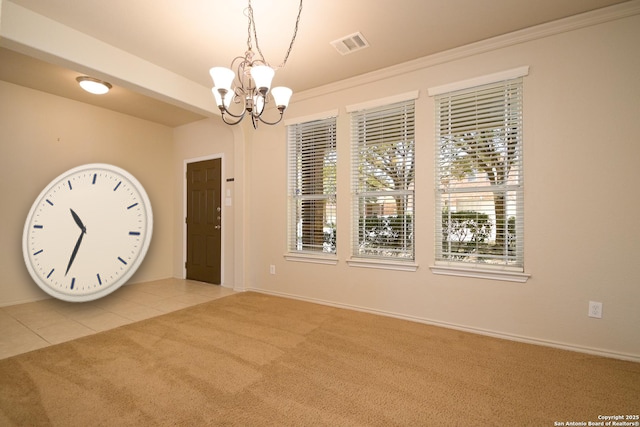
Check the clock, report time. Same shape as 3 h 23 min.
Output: 10 h 32 min
